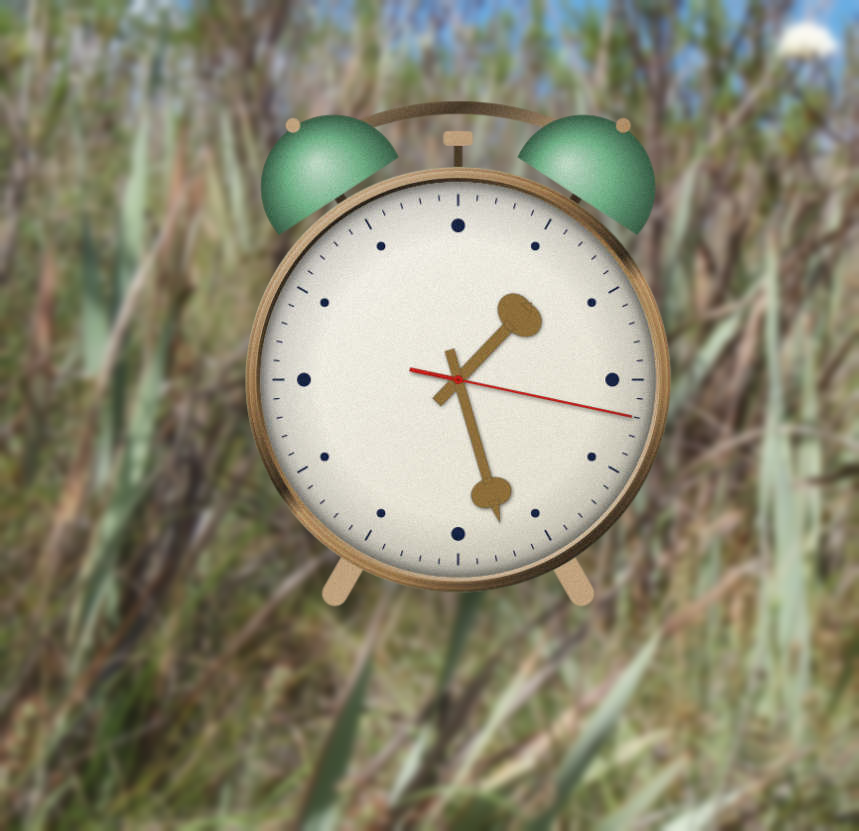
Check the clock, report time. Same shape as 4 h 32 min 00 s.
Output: 1 h 27 min 17 s
